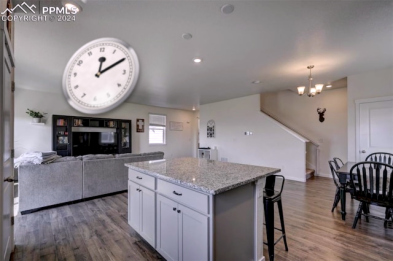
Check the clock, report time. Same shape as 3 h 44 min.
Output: 12 h 10 min
